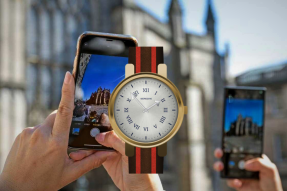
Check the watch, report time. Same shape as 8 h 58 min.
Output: 1 h 53 min
